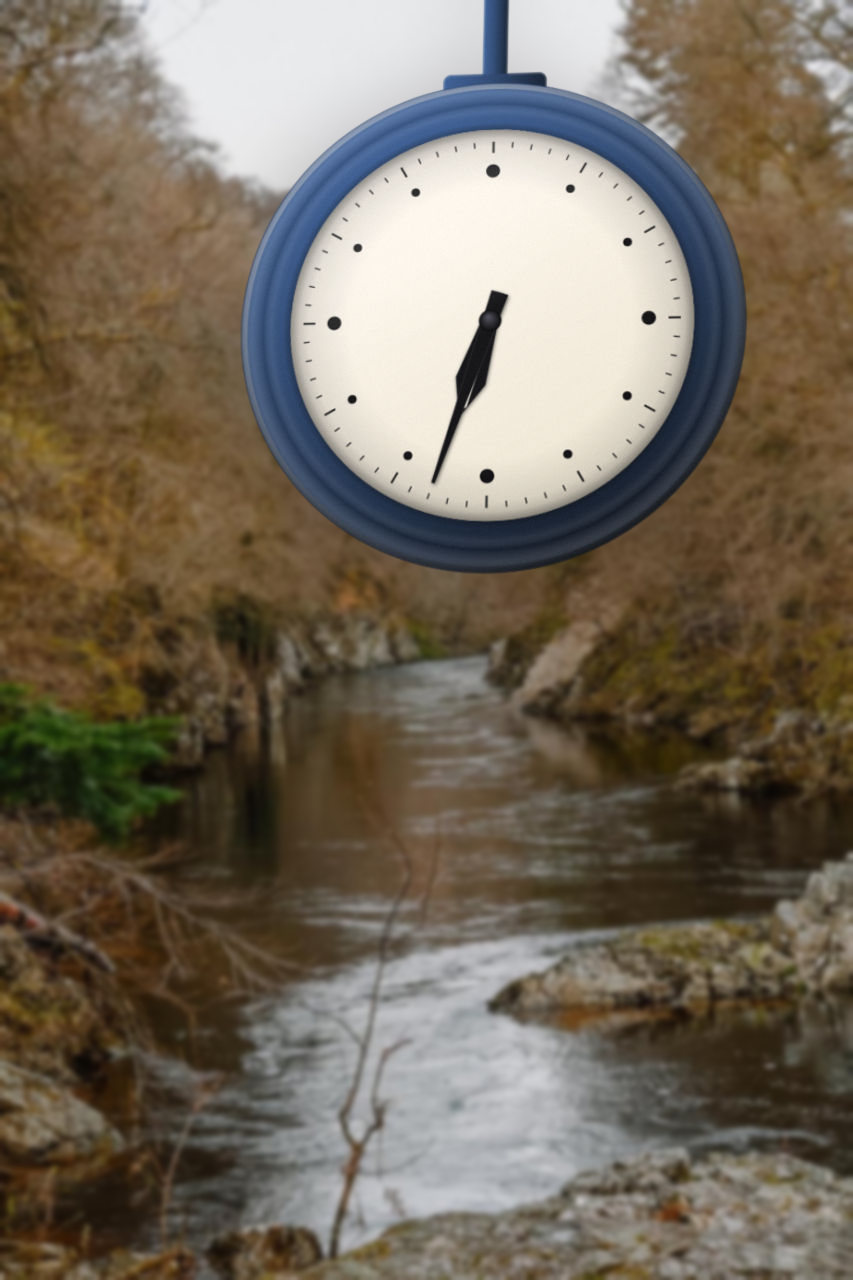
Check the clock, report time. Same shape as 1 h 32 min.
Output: 6 h 33 min
